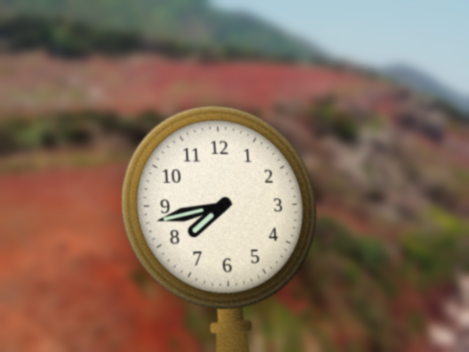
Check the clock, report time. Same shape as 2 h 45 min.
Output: 7 h 43 min
